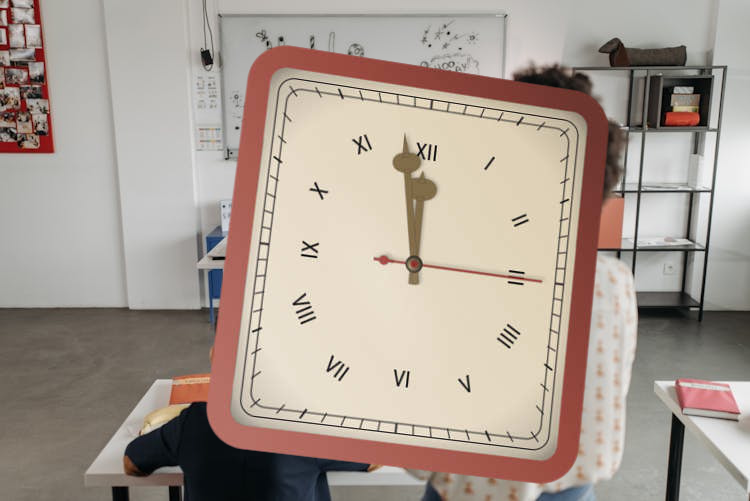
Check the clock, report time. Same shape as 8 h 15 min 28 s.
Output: 11 h 58 min 15 s
